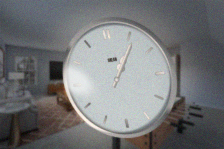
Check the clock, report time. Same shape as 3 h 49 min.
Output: 1 h 06 min
